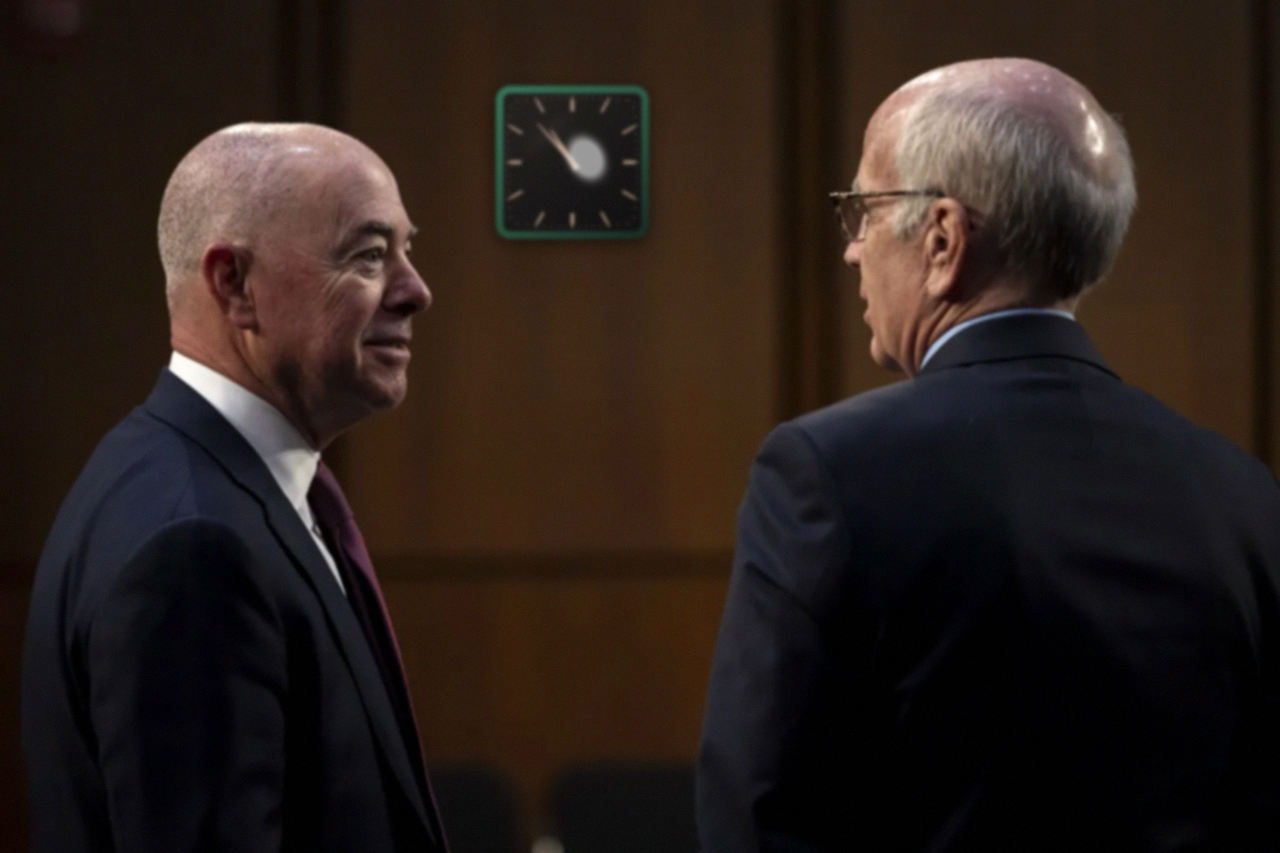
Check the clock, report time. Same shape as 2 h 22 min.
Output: 10 h 53 min
